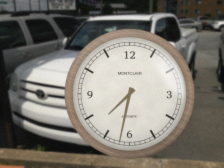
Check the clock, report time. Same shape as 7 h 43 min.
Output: 7 h 32 min
